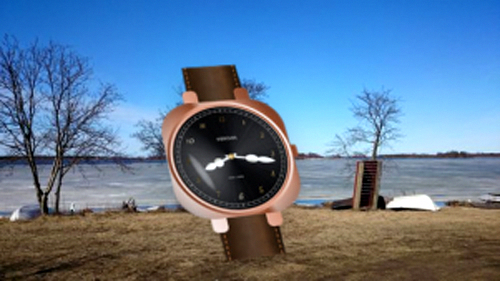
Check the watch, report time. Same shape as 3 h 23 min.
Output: 8 h 17 min
